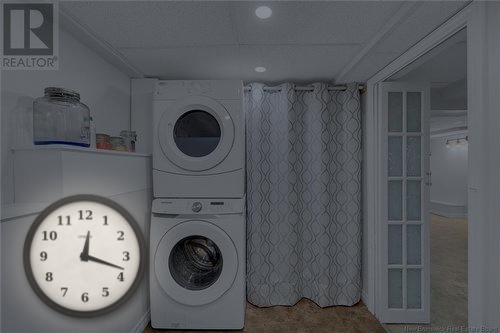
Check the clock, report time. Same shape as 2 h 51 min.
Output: 12 h 18 min
